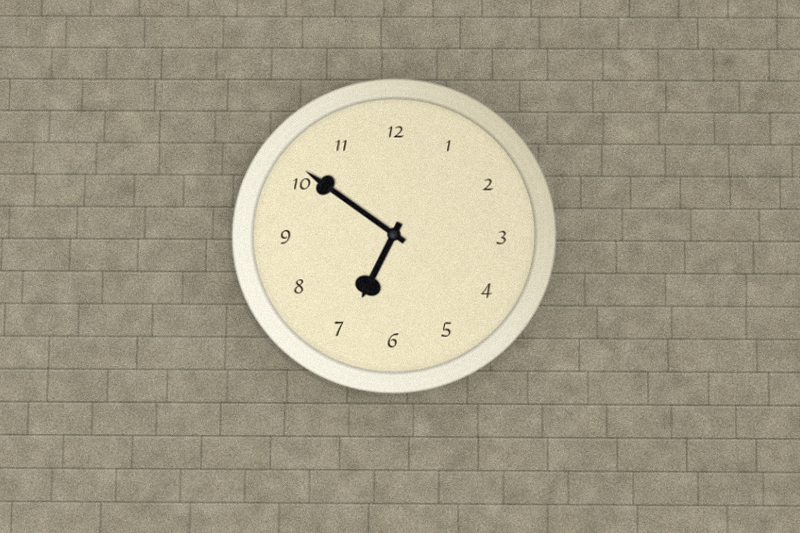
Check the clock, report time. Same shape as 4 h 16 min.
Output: 6 h 51 min
